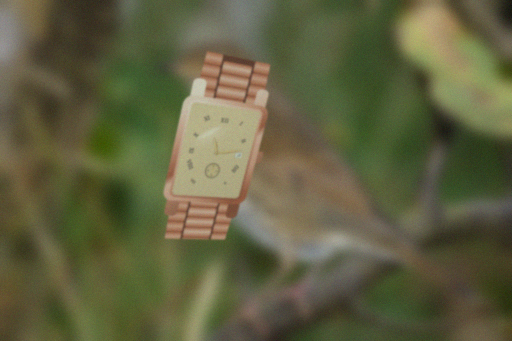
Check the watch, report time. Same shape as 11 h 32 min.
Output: 11 h 13 min
